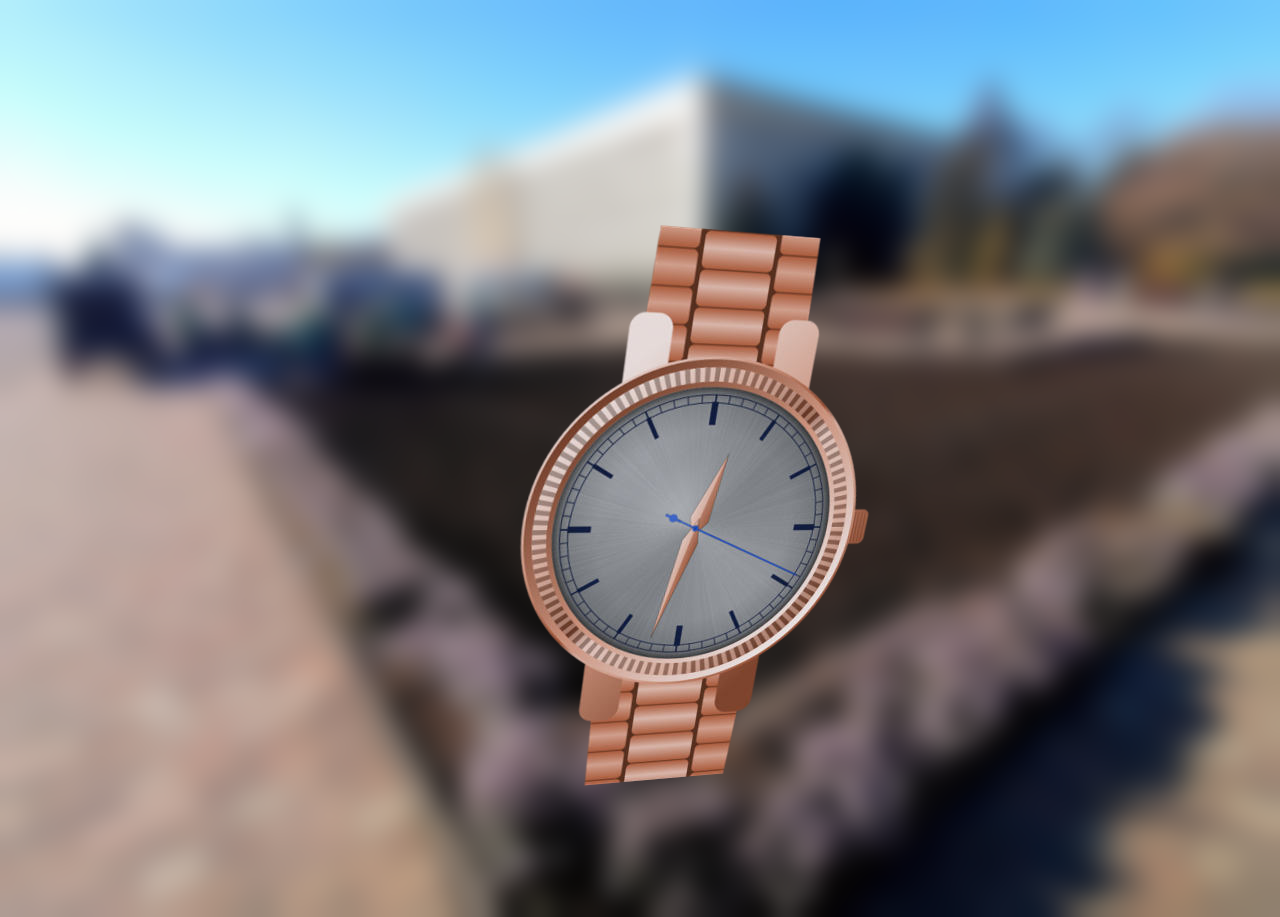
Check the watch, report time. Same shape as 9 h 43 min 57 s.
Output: 12 h 32 min 19 s
